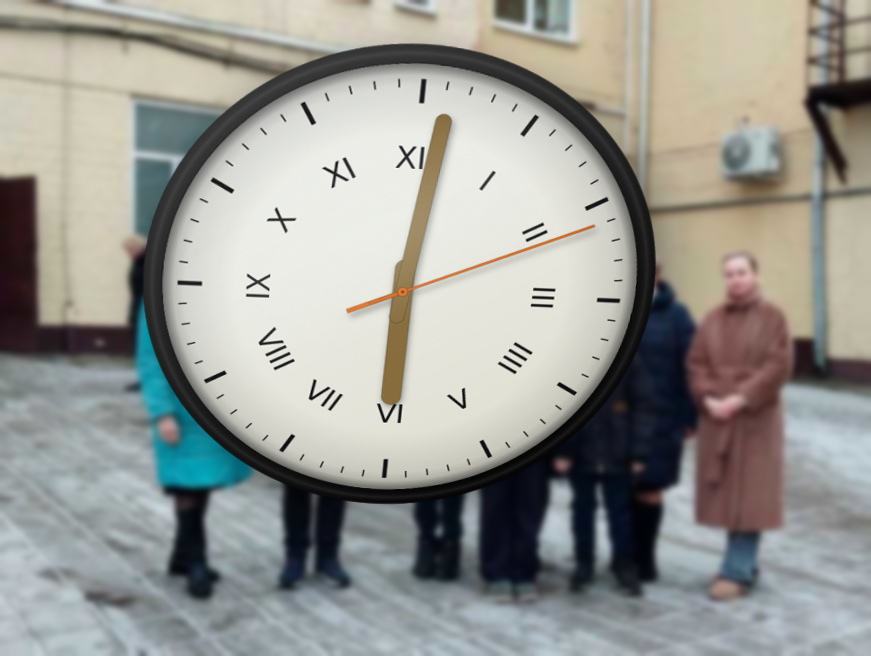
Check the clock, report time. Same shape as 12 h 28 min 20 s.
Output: 6 h 01 min 11 s
